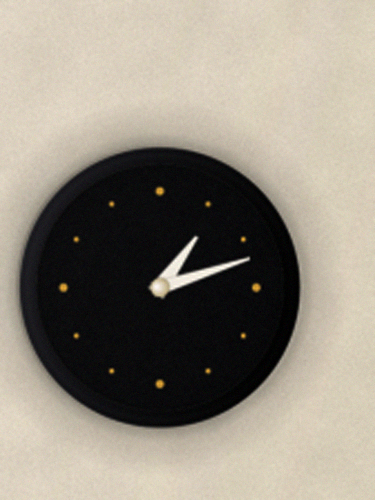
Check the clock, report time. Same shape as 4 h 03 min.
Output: 1 h 12 min
